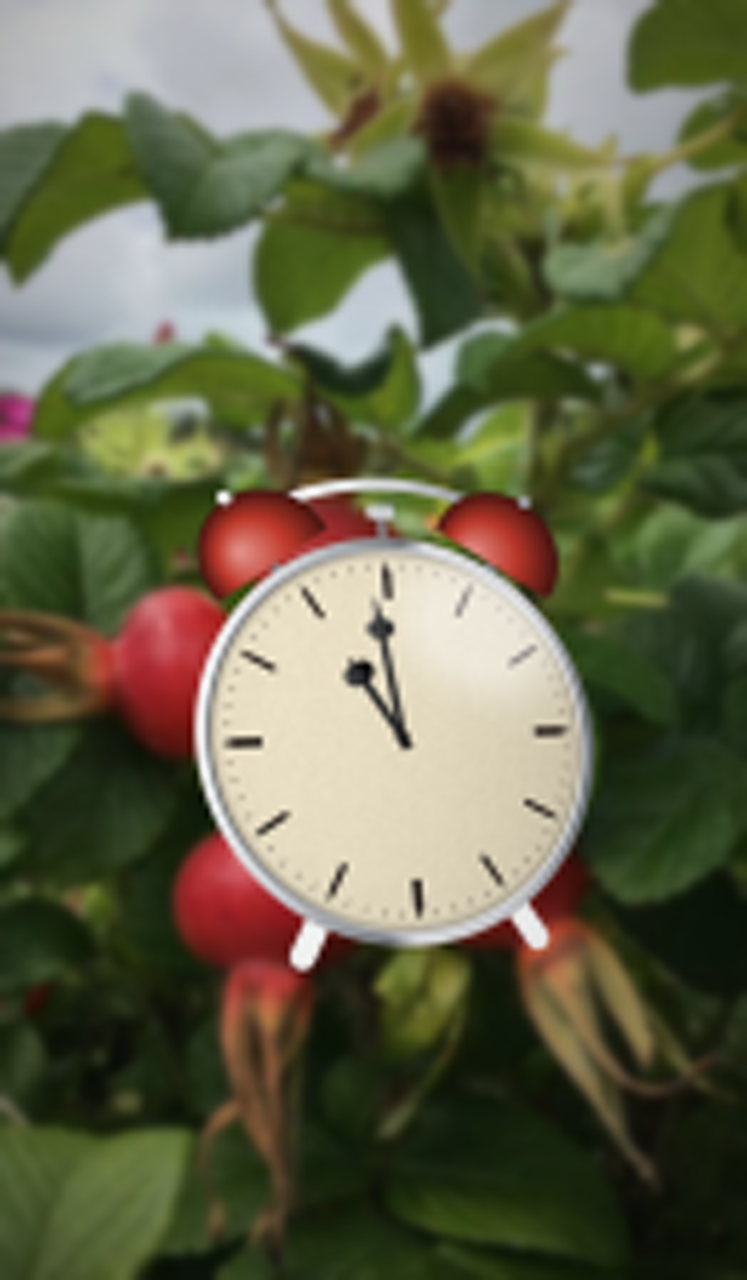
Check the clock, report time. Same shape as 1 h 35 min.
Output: 10 h 59 min
